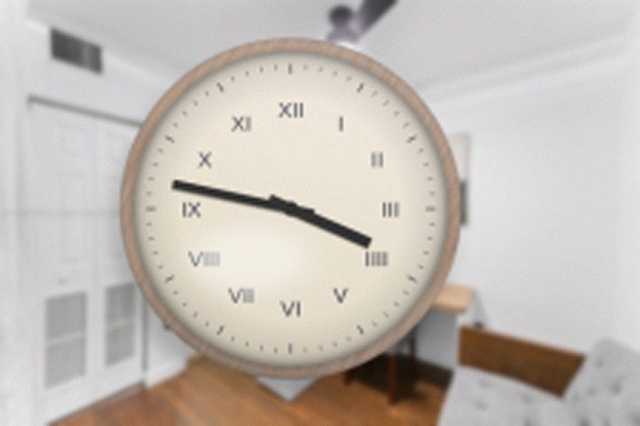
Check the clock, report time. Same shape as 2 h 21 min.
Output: 3 h 47 min
